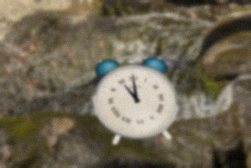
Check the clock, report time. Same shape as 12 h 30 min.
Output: 11 h 00 min
